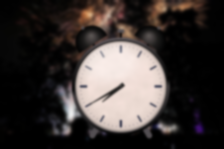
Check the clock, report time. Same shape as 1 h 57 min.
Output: 7 h 40 min
